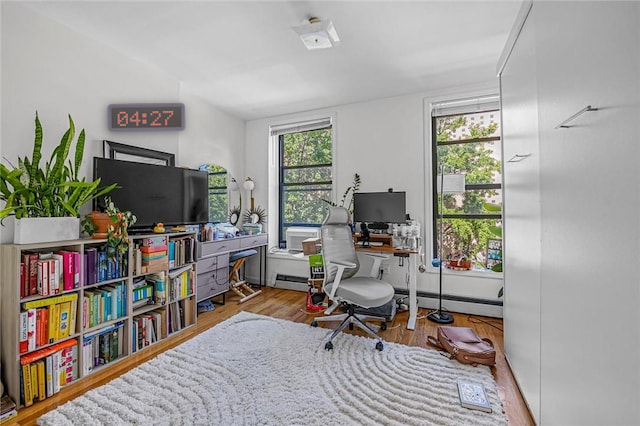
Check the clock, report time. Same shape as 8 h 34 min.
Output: 4 h 27 min
